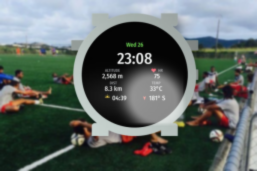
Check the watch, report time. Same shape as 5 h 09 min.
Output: 23 h 08 min
